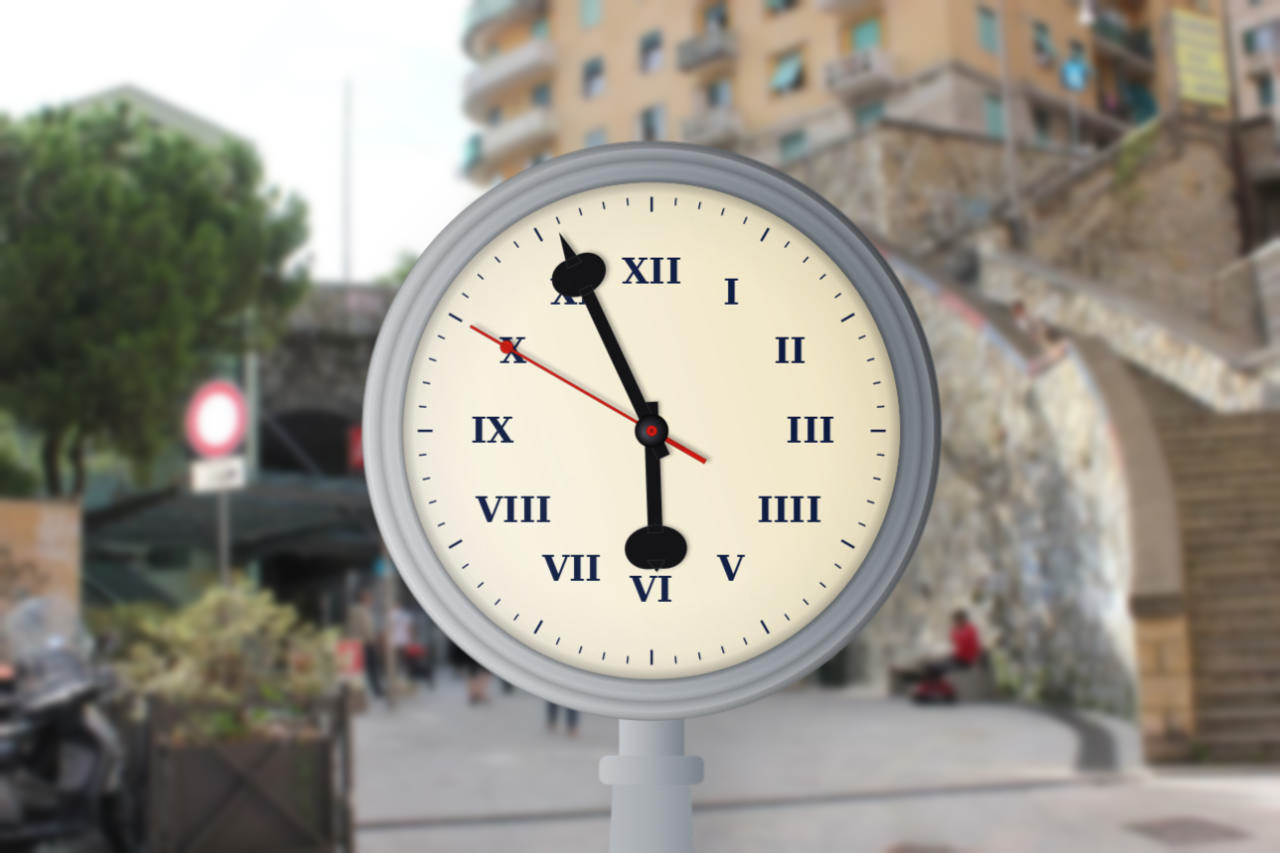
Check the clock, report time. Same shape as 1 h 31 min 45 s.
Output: 5 h 55 min 50 s
